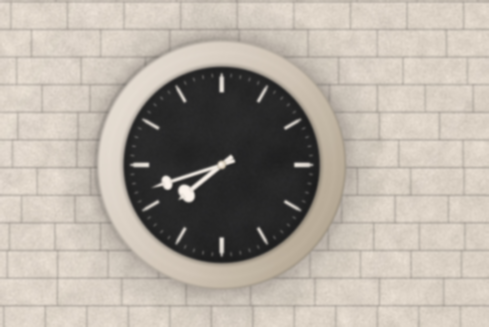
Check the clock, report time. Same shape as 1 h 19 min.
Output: 7 h 42 min
